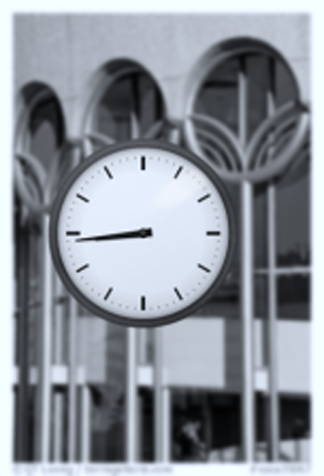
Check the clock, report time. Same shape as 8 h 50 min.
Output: 8 h 44 min
